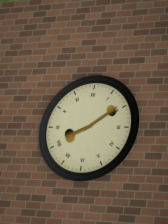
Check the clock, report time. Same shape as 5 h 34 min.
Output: 8 h 09 min
